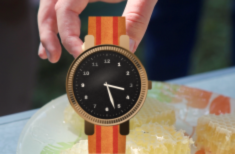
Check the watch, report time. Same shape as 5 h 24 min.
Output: 3 h 27 min
